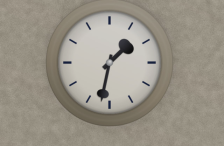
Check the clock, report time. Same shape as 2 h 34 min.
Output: 1 h 32 min
